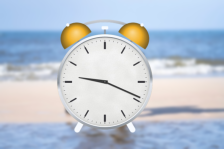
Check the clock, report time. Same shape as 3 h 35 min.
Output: 9 h 19 min
